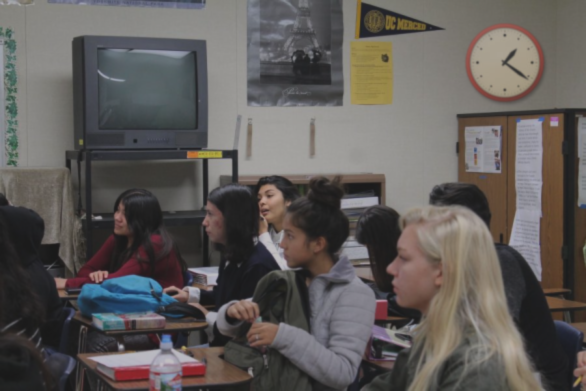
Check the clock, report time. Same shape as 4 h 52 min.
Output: 1 h 21 min
